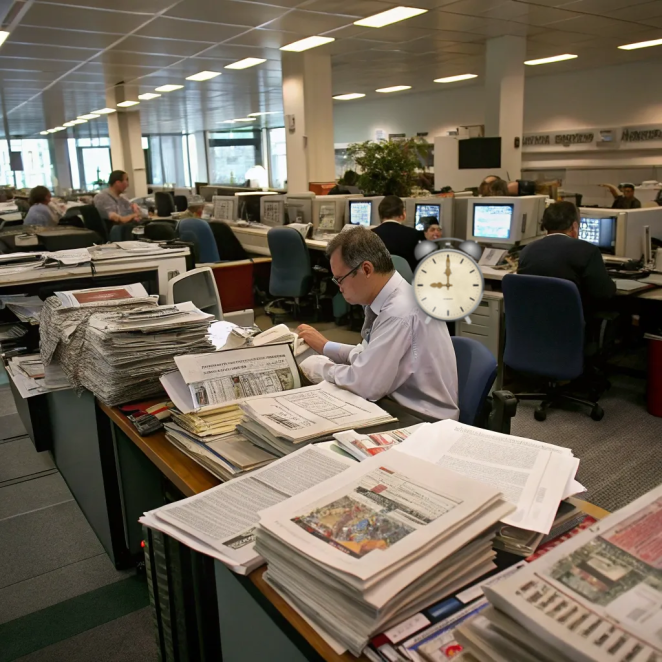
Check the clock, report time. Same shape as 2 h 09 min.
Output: 9 h 00 min
